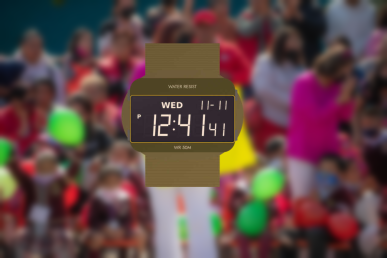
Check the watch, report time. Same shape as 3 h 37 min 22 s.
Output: 12 h 41 min 41 s
